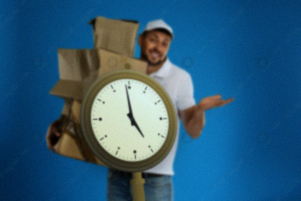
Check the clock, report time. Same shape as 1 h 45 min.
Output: 4 h 59 min
